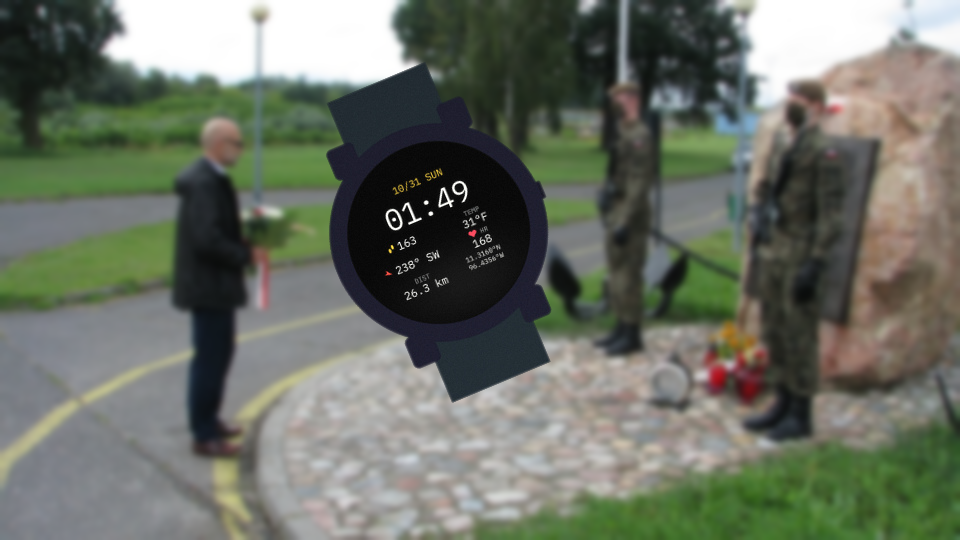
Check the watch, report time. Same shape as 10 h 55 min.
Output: 1 h 49 min
